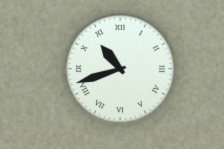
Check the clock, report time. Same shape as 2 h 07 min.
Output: 10 h 42 min
